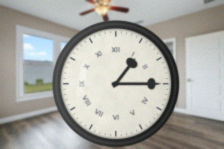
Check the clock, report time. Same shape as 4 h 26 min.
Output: 1 h 15 min
